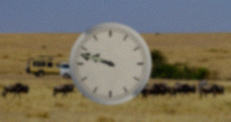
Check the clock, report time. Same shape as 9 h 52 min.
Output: 9 h 48 min
